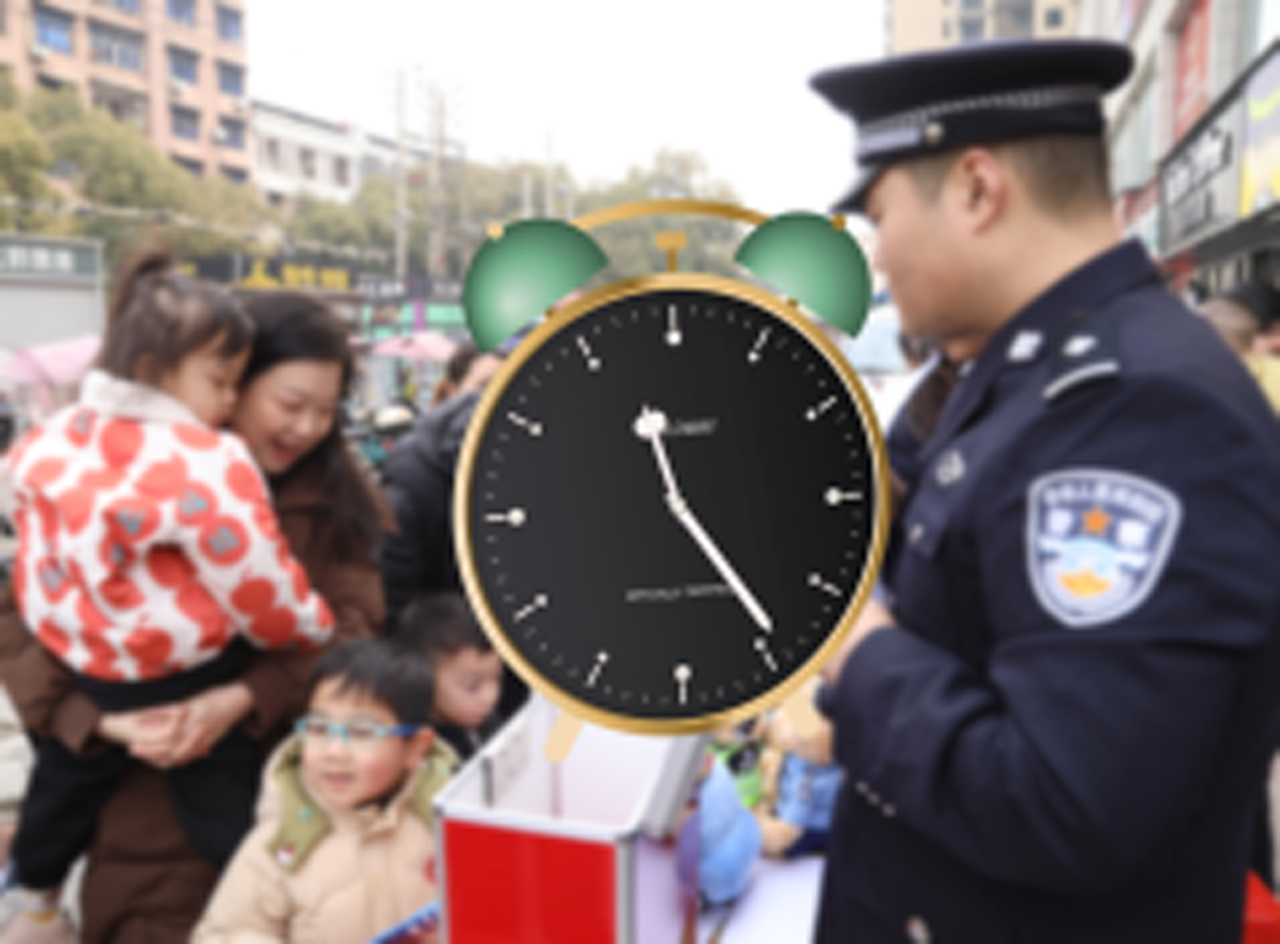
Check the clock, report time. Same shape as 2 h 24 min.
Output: 11 h 24 min
